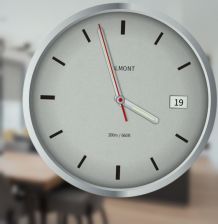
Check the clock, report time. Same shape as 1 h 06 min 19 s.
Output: 3 h 56 min 57 s
